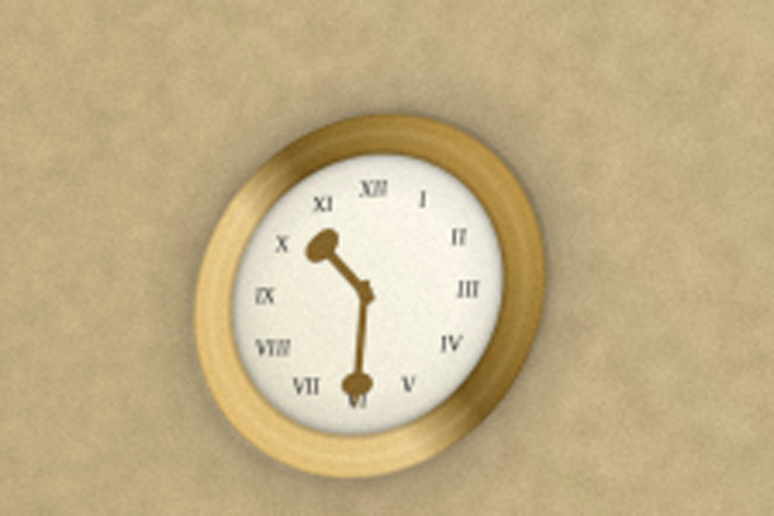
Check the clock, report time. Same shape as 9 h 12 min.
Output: 10 h 30 min
